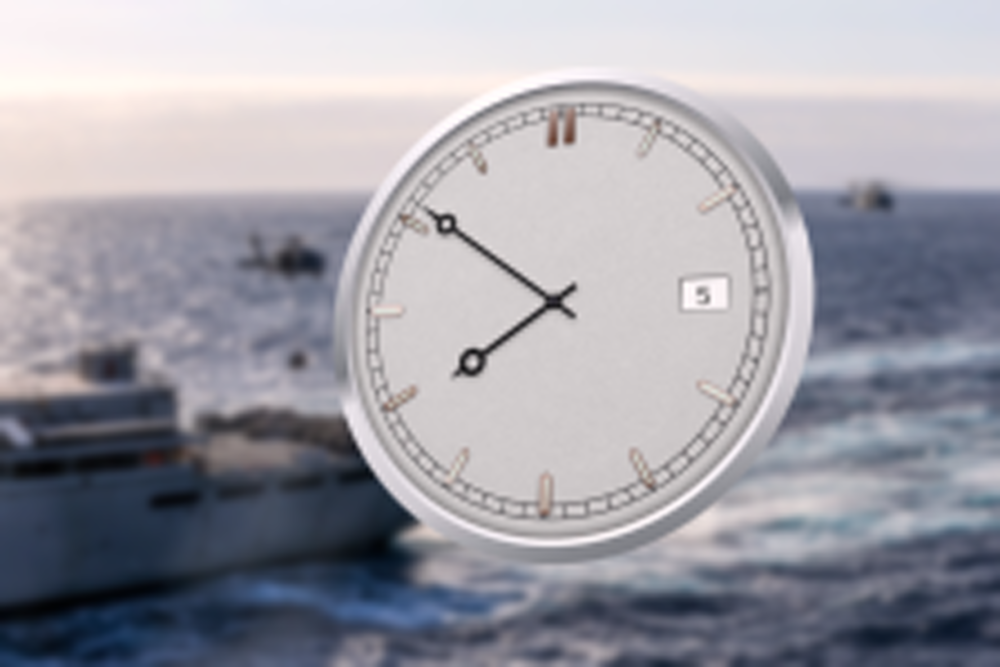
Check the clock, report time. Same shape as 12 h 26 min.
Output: 7 h 51 min
